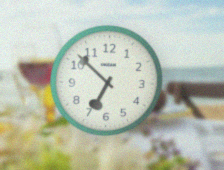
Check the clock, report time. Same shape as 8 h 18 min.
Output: 6 h 52 min
